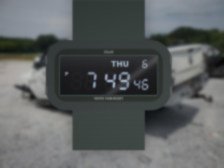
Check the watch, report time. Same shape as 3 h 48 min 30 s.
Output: 7 h 49 min 46 s
